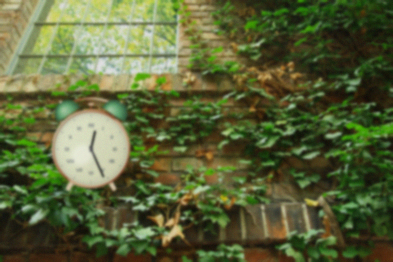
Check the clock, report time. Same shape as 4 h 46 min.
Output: 12 h 26 min
